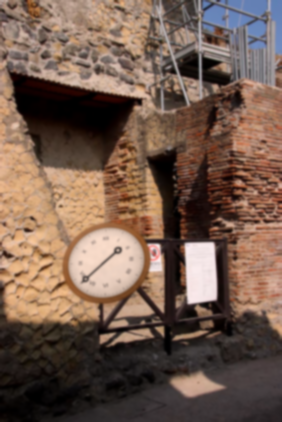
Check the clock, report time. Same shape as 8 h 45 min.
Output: 1 h 38 min
